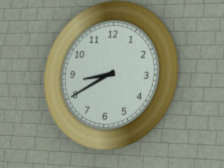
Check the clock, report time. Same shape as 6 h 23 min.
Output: 8 h 40 min
